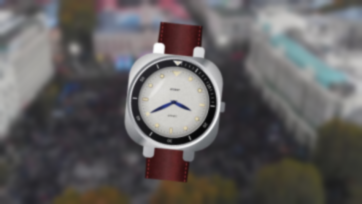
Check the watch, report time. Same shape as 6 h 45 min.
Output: 3 h 40 min
